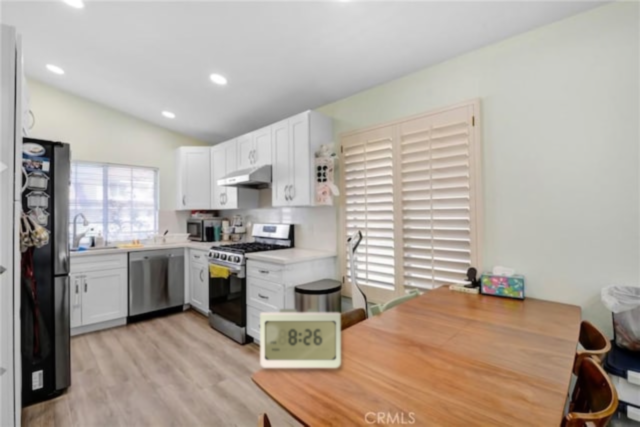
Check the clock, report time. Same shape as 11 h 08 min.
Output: 8 h 26 min
